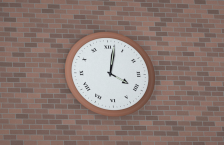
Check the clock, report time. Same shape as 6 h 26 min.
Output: 4 h 02 min
